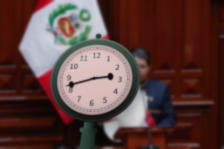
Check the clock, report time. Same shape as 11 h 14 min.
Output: 2 h 42 min
